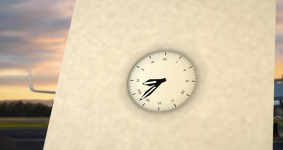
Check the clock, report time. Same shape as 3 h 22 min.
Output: 8 h 37 min
